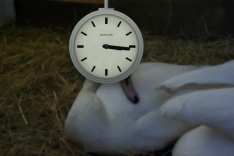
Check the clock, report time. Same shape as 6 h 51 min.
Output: 3 h 16 min
